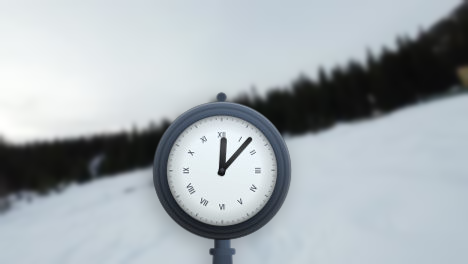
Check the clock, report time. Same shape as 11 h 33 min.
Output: 12 h 07 min
